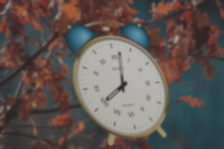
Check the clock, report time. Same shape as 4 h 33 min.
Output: 8 h 02 min
